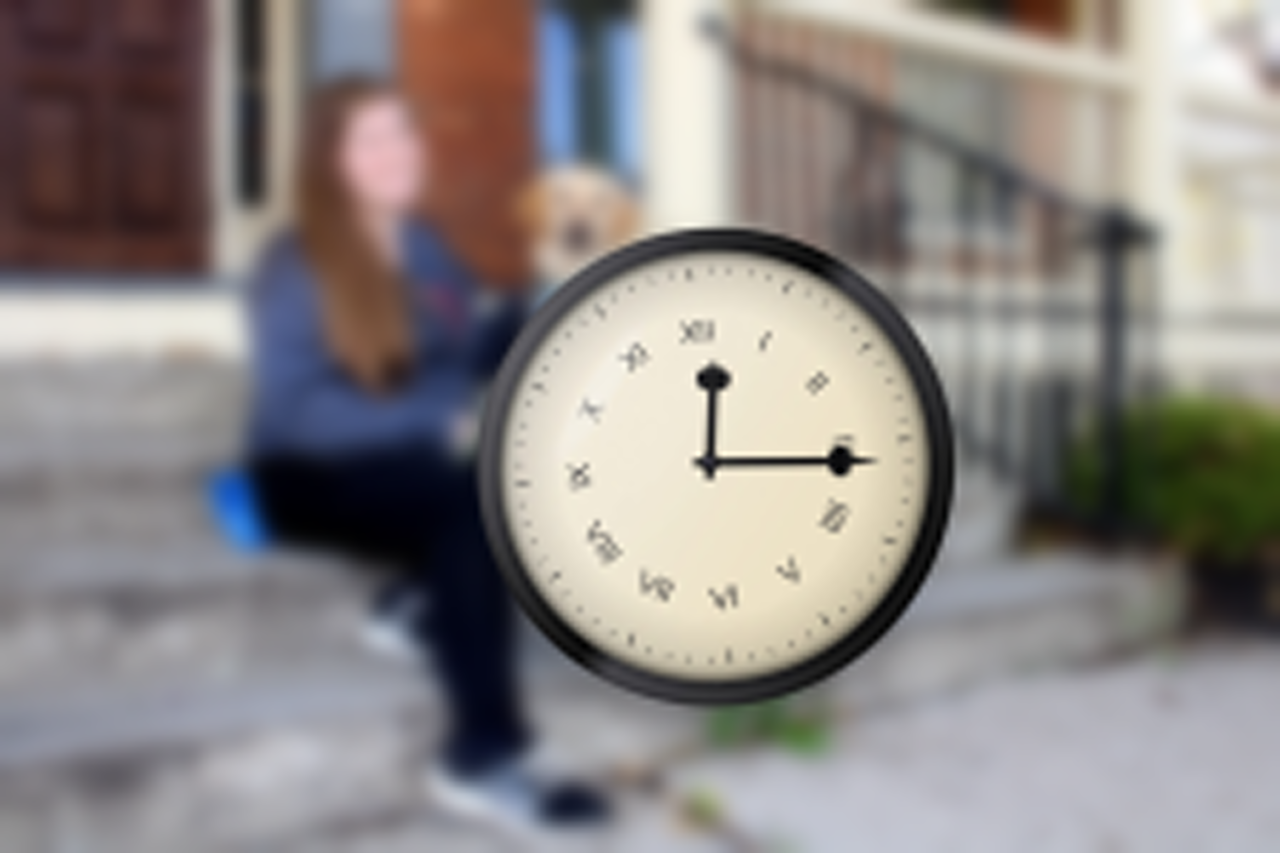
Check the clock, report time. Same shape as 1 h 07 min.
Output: 12 h 16 min
